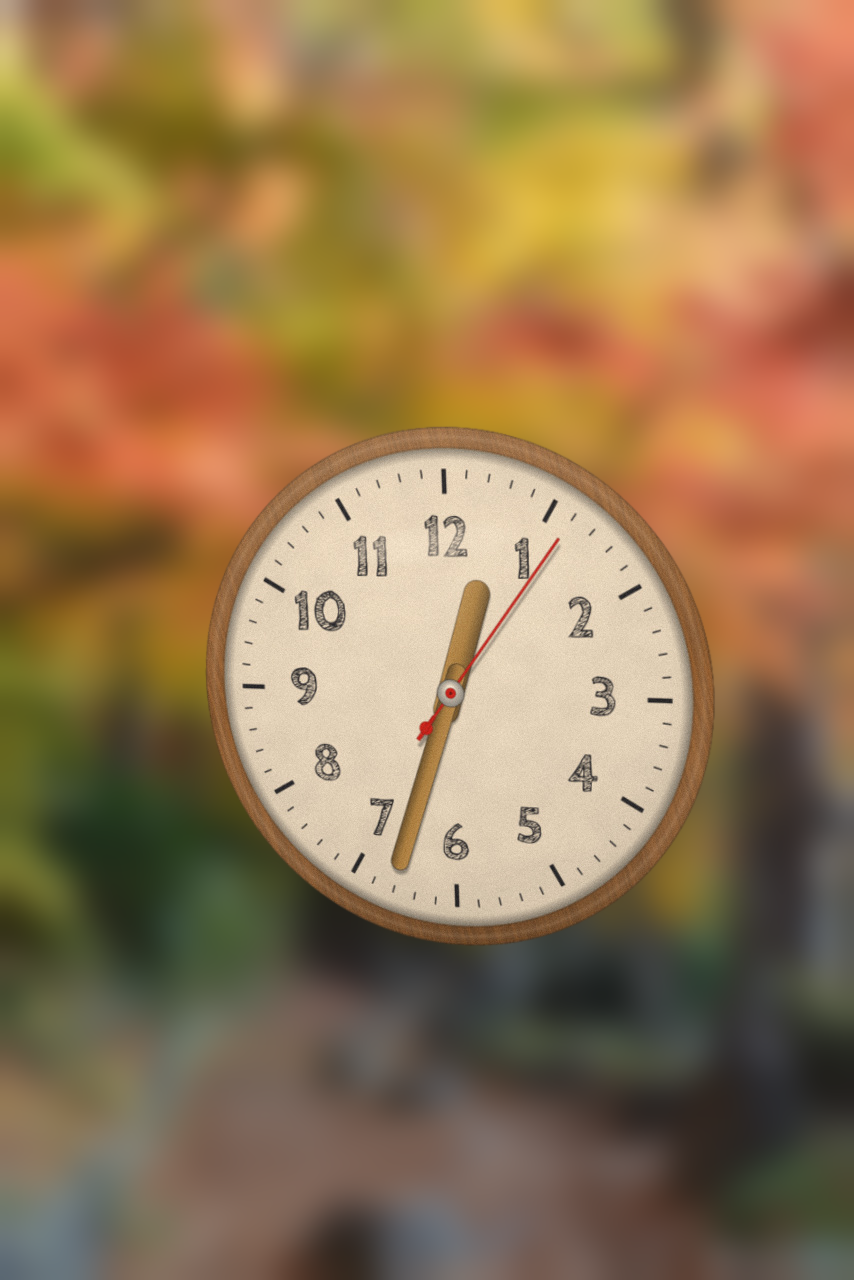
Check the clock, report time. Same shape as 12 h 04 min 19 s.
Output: 12 h 33 min 06 s
